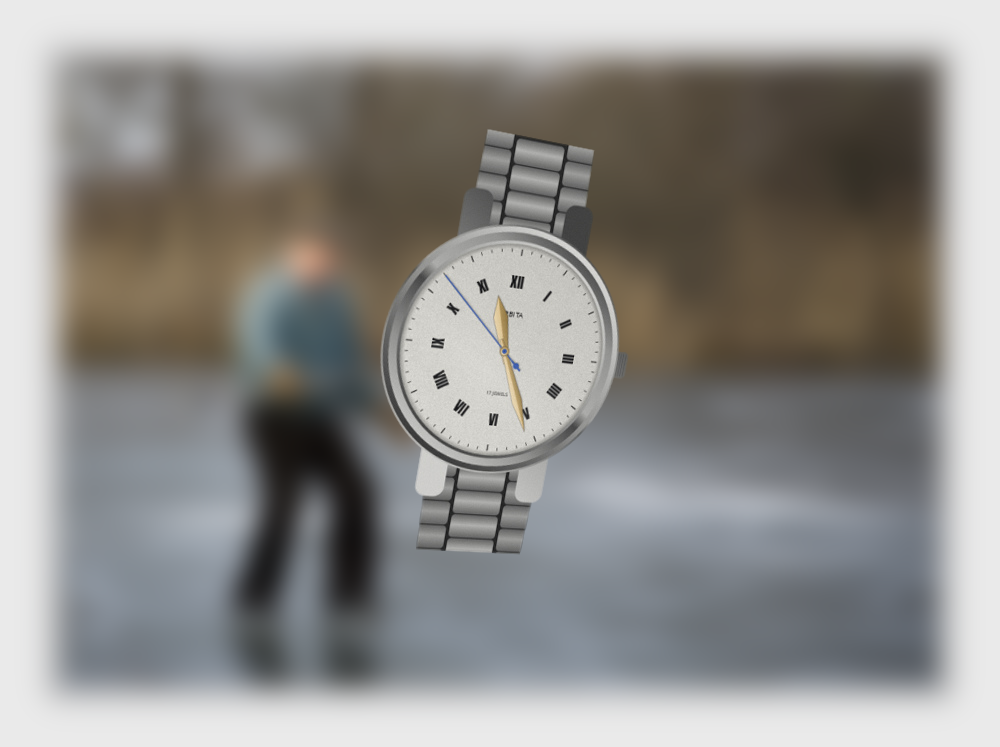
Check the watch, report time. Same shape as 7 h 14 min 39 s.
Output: 11 h 25 min 52 s
